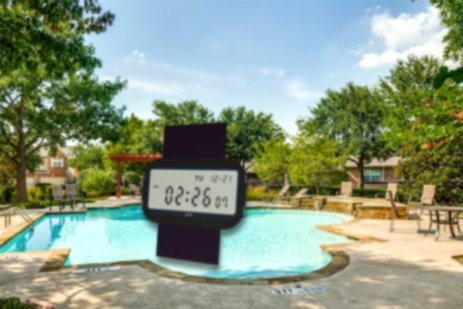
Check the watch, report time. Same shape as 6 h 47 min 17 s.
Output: 2 h 26 min 07 s
